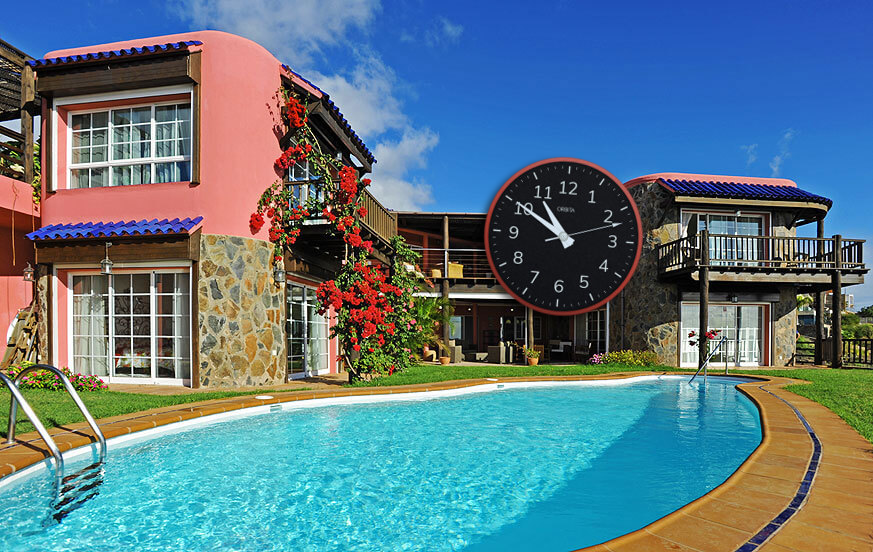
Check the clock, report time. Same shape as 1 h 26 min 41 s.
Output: 10 h 50 min 12 s
